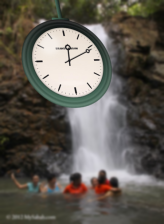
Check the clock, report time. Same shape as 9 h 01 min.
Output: 12 h 11 min
